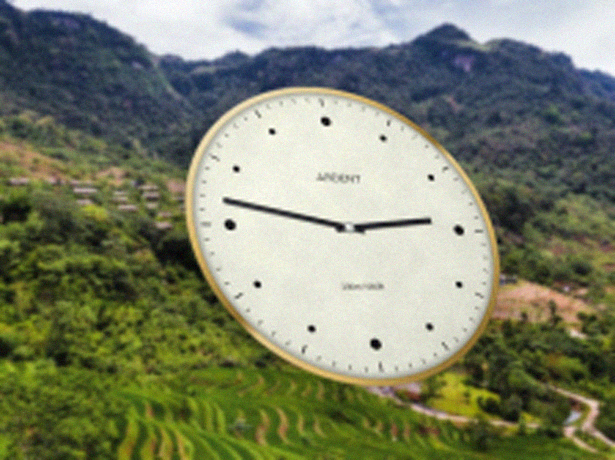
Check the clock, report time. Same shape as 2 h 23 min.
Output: 2 h 47 min
